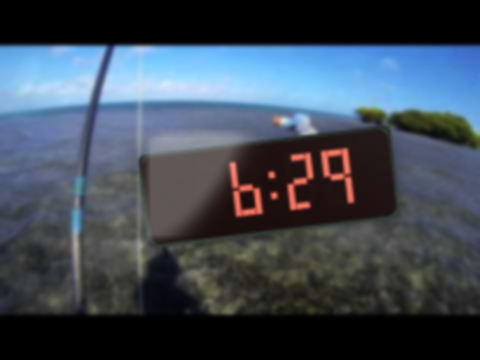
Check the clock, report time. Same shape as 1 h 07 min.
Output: 6 h 29 min
